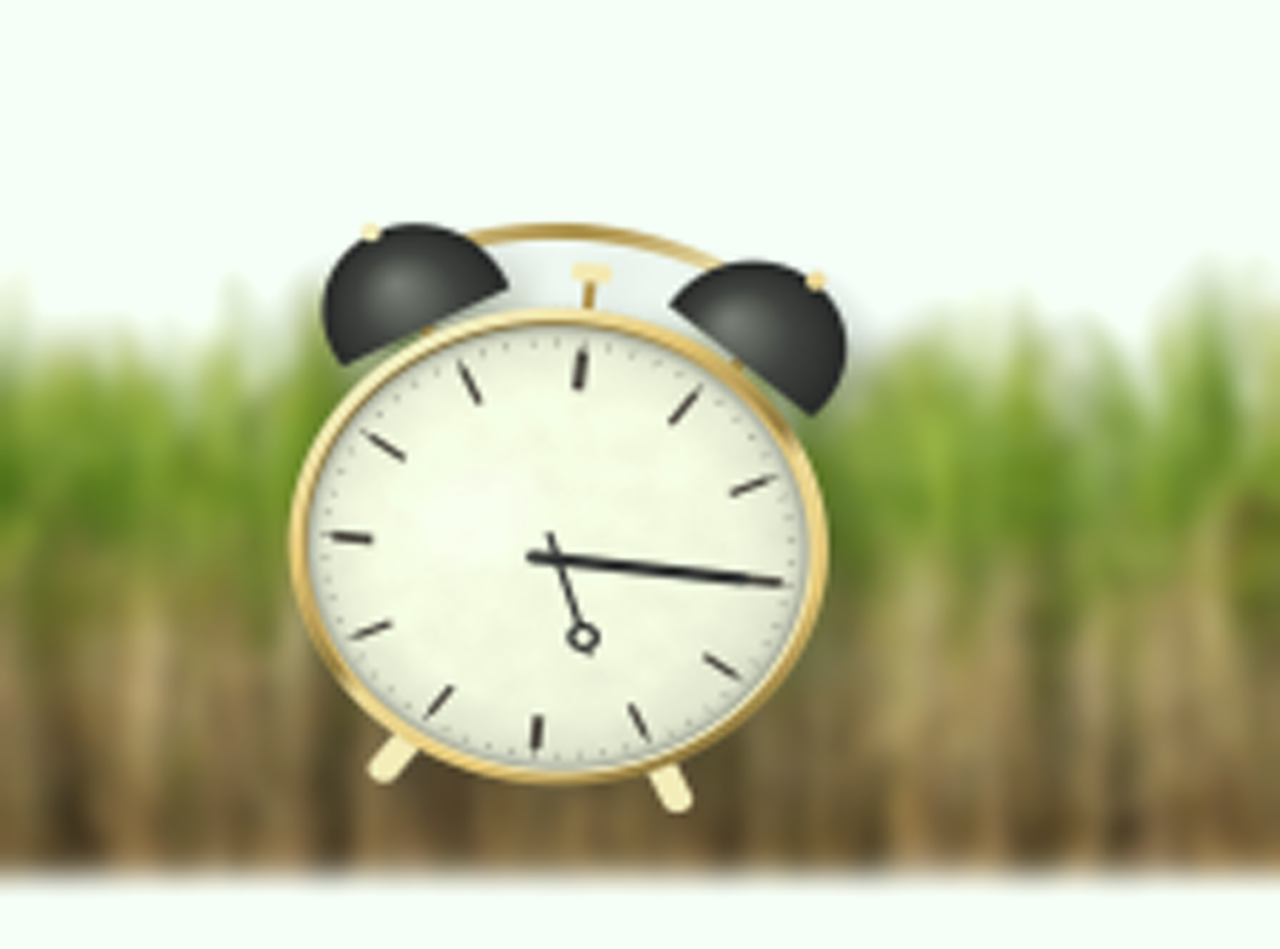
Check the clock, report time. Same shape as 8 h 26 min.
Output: 5 h 15 min
